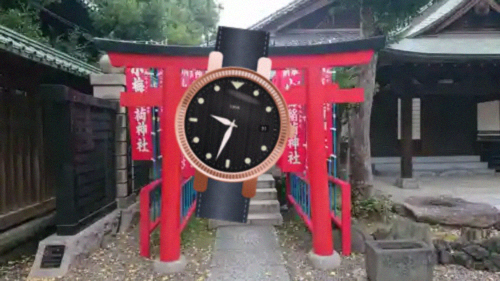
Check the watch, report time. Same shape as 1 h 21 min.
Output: 9 h 33 min
